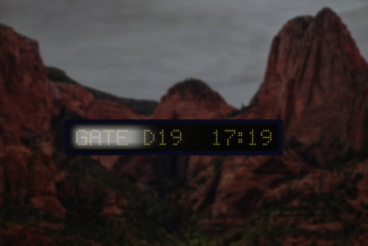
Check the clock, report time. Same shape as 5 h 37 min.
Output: 17 h 19 min
